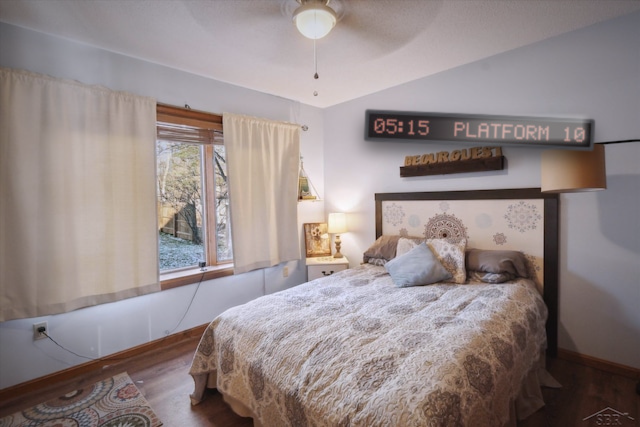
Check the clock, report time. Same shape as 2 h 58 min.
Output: 5 h 15 min
